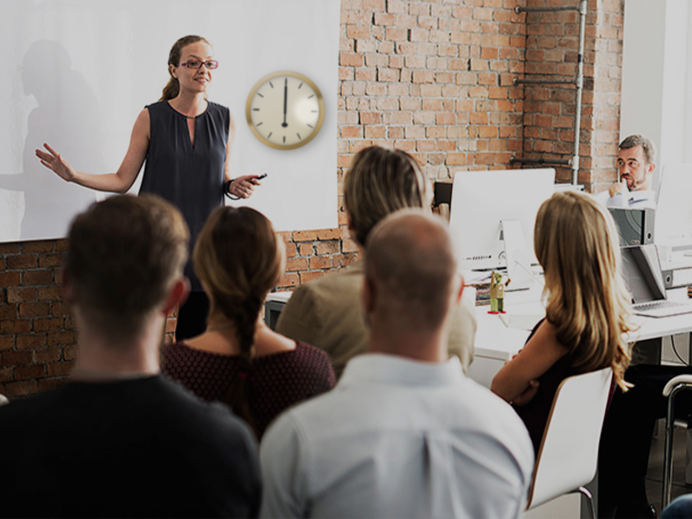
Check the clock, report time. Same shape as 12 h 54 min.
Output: 6 h 00 min
